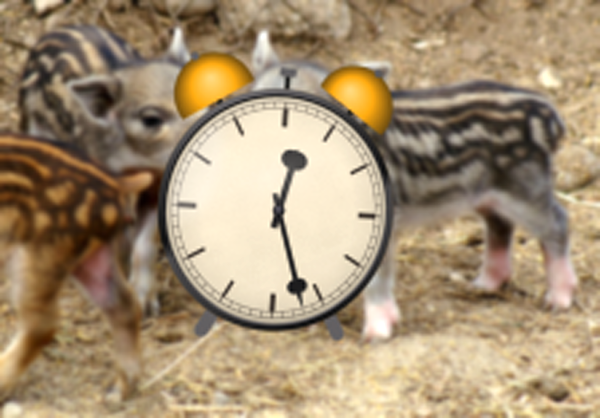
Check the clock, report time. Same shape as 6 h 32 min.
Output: 12 h 27 min
